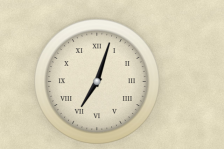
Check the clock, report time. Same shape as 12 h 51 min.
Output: 7 h 03 min
